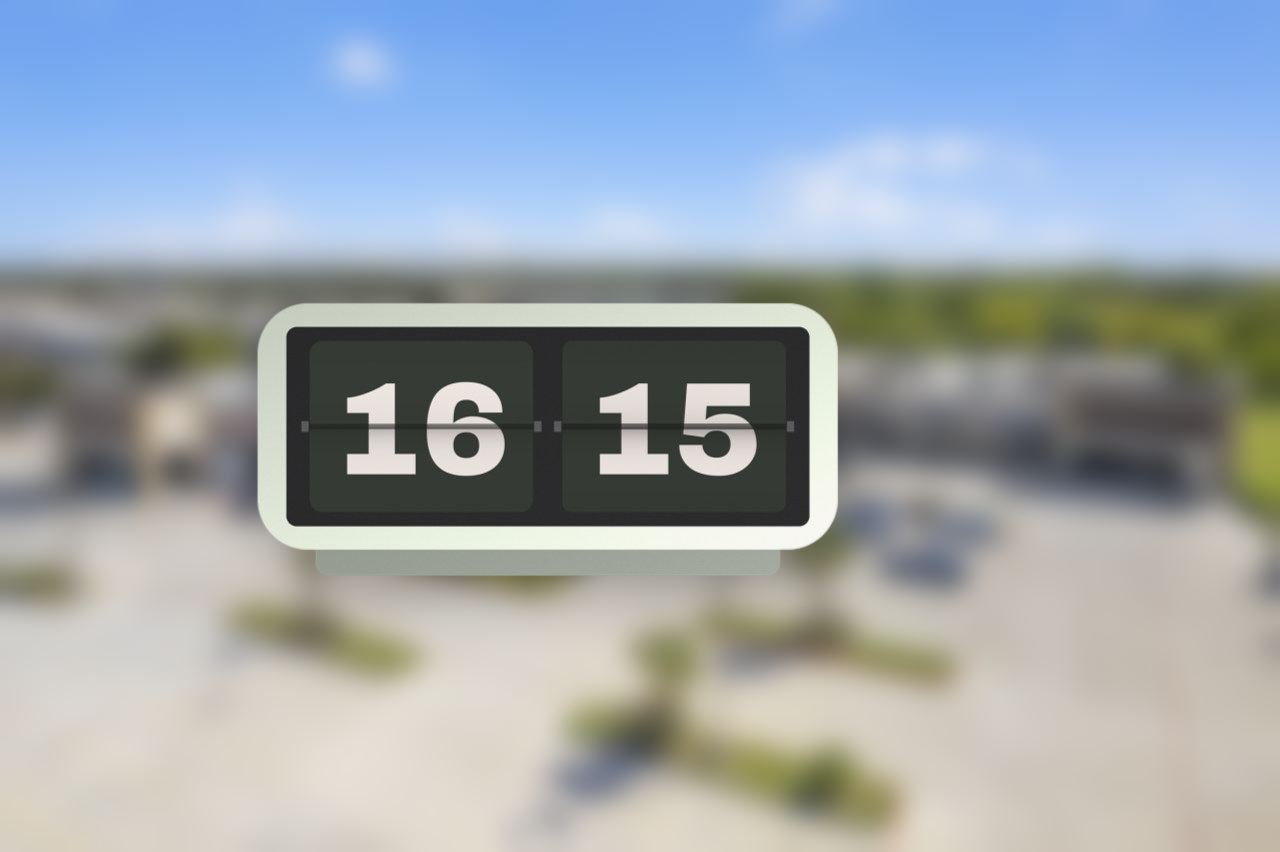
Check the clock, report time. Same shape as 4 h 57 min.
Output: 16 h 15 min
